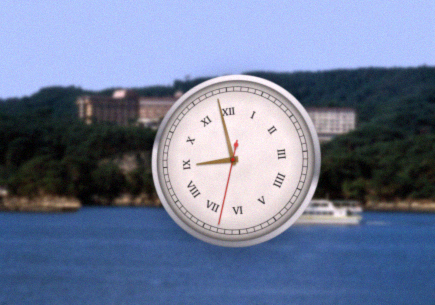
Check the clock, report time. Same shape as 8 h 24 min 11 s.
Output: 8 h 58 min 33 s
